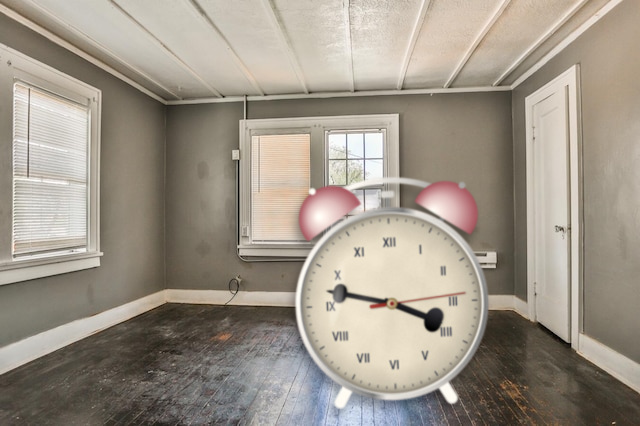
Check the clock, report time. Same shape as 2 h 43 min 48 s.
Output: 3 h 47 min 14 s
